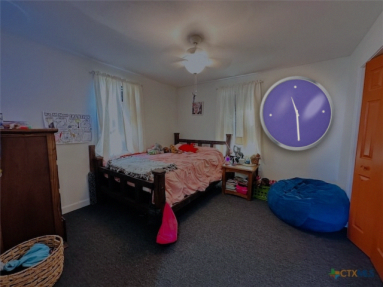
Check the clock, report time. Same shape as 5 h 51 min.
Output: 11 h 30 min
